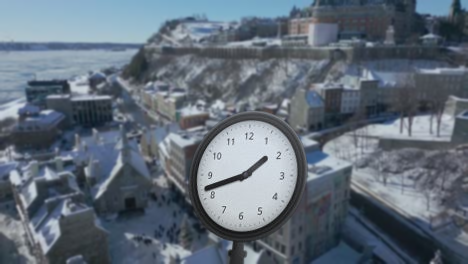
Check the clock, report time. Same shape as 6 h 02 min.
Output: 1 h 42 min
